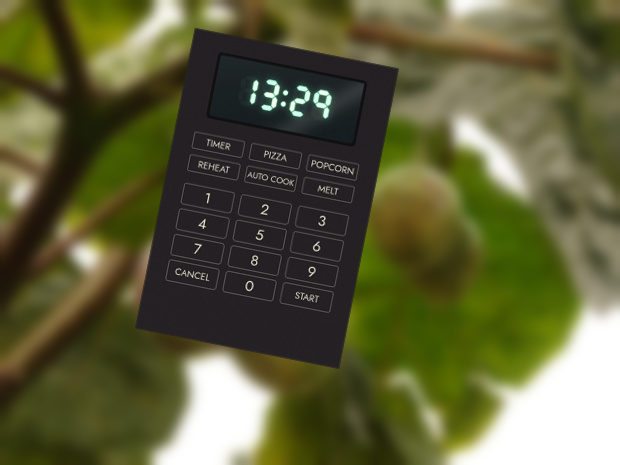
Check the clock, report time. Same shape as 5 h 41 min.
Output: 13 h 29 min
